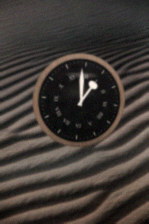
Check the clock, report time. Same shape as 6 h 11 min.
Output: 12 h 59 min
